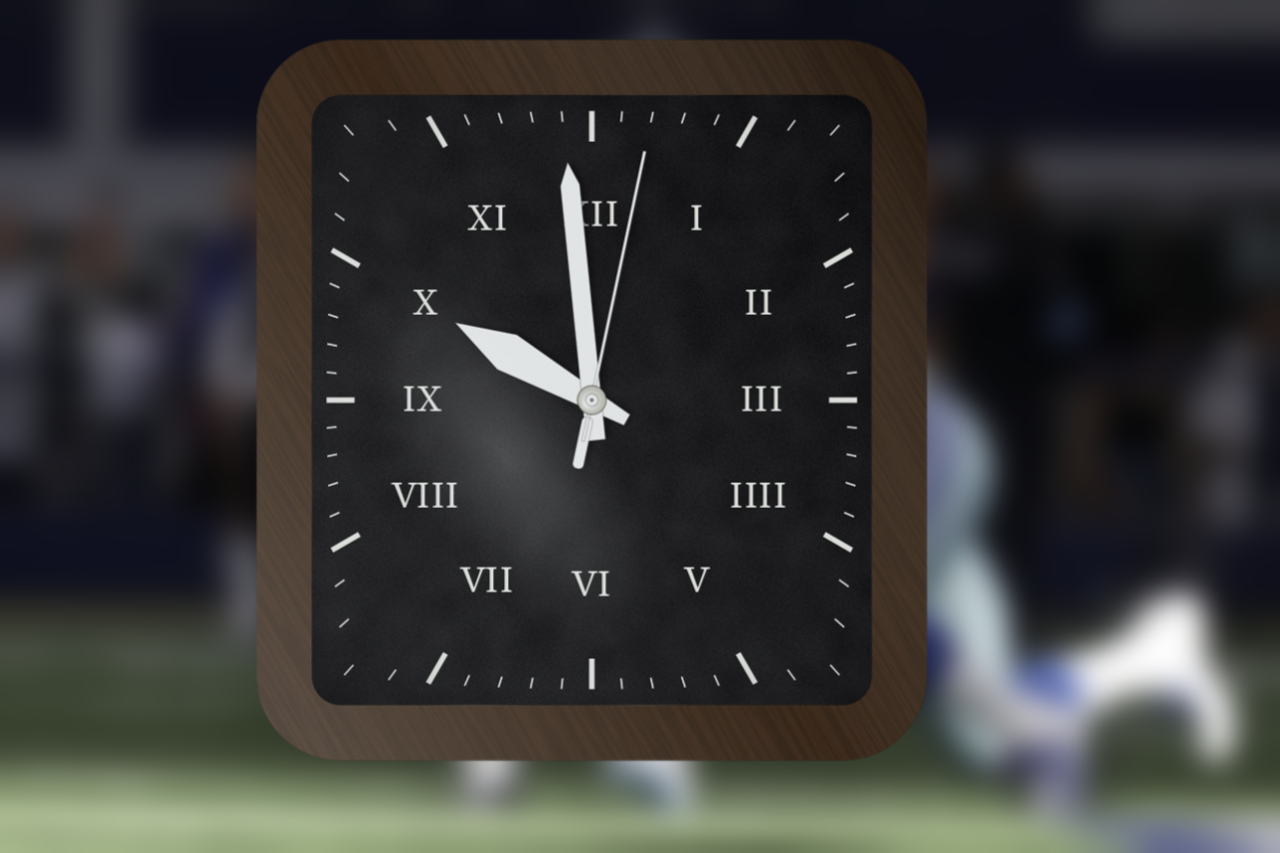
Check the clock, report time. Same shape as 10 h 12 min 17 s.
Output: 9 h 59 min 02 s
